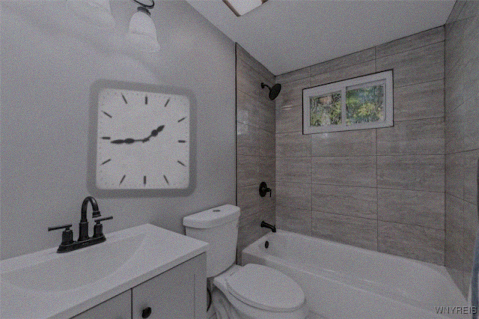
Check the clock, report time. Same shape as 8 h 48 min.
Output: 1 h 44 min
